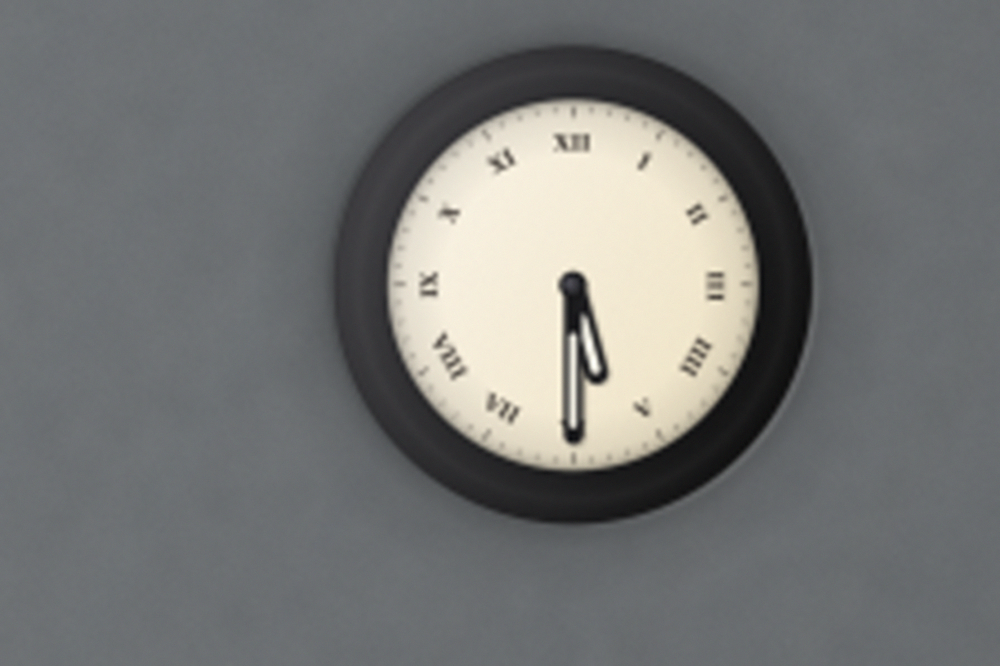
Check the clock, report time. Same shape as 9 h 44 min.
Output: 5 h 30 min
